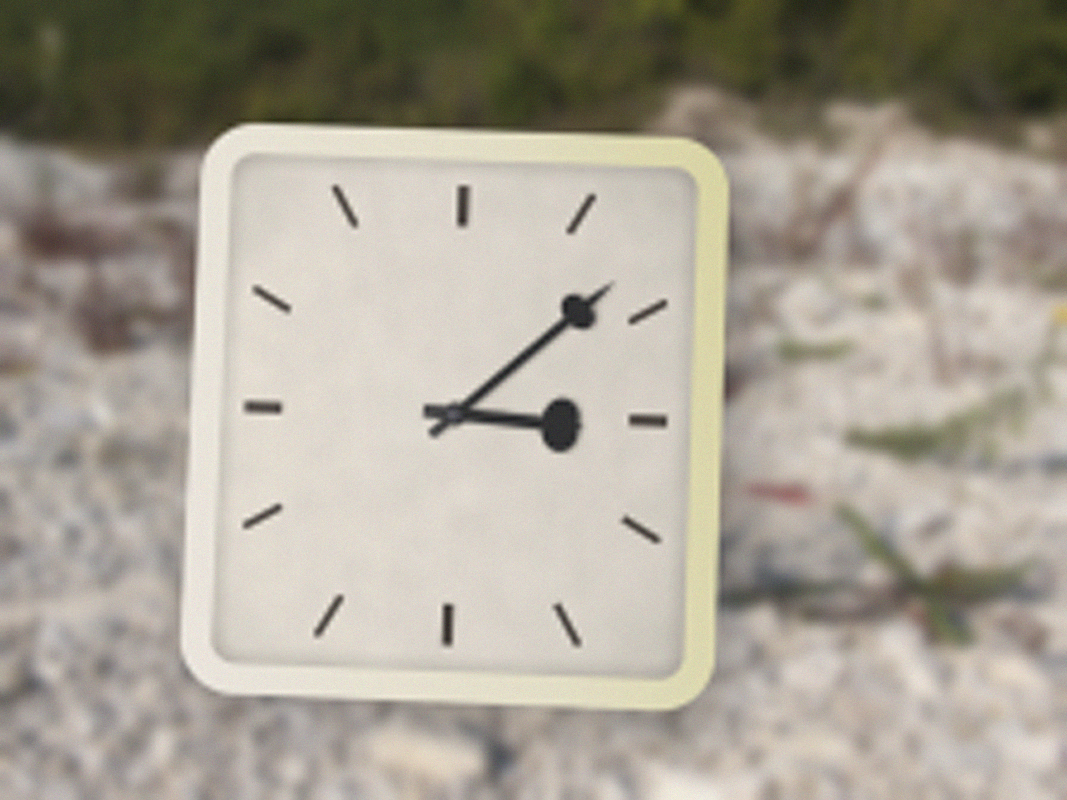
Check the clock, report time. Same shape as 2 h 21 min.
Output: 3 h 08 min
